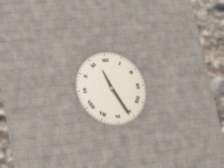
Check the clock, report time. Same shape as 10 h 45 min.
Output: 11 h 26 min
